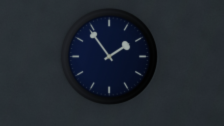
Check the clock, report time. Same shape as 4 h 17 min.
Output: 1 h 54 min
